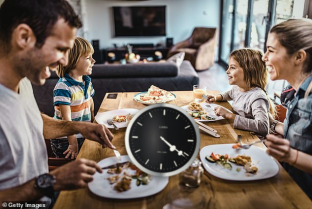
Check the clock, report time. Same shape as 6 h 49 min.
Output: 4 h 21 min
